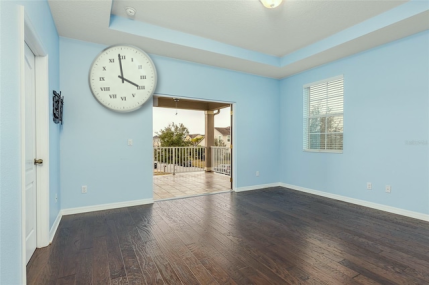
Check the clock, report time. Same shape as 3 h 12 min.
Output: 3 h 59 min
